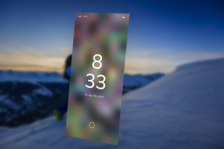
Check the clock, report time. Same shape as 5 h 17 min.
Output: 8 h 33 min
